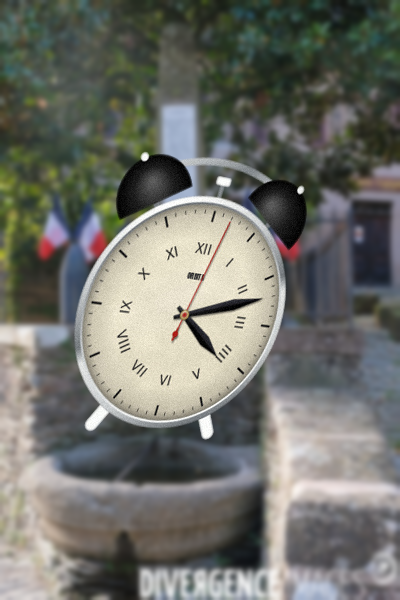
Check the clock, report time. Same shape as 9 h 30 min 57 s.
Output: 4 h 12 min 02 s
